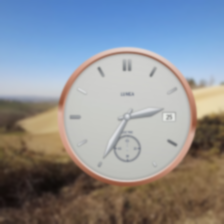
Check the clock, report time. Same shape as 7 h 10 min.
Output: 2 h 35 min
